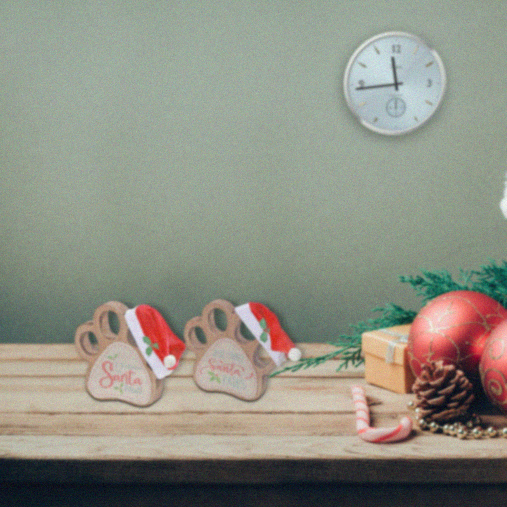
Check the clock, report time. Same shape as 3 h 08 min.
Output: 11 h 44 min
